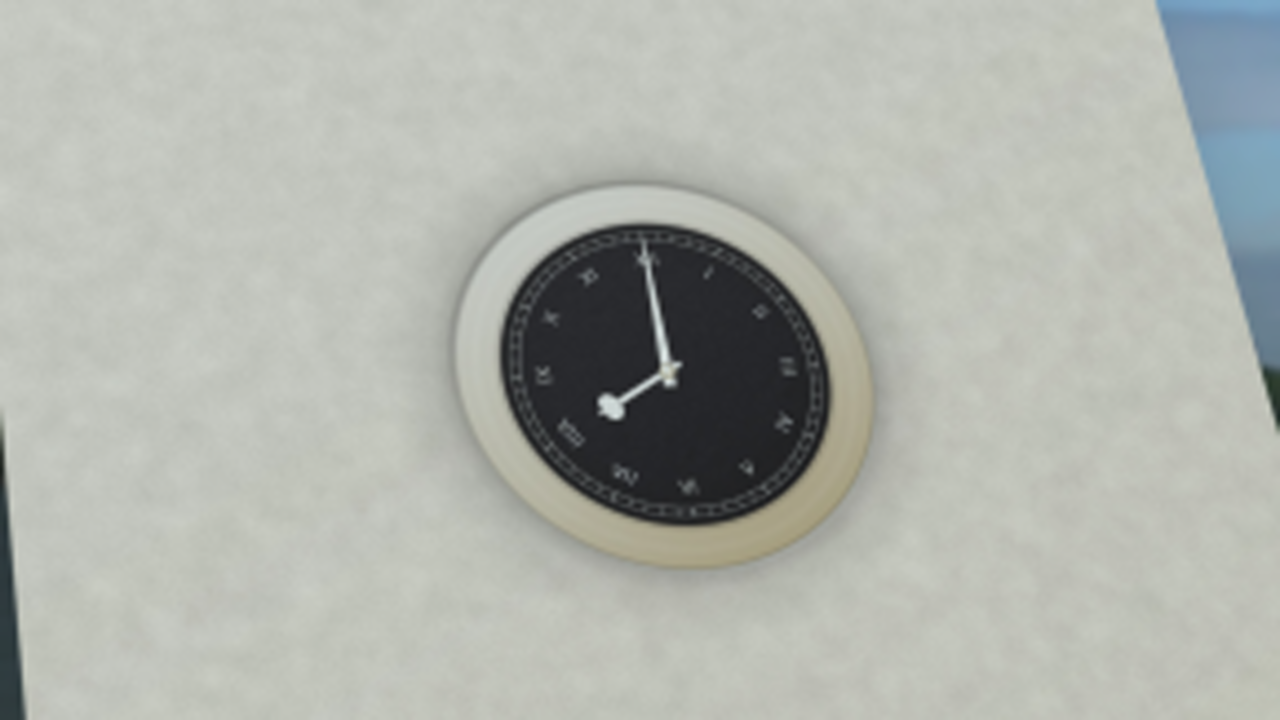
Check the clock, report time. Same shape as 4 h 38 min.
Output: 8 h 00 min
